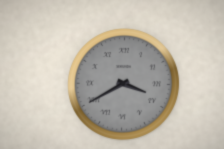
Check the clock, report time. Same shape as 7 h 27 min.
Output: 3 h 40 min
